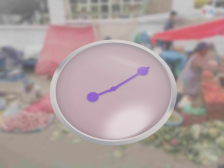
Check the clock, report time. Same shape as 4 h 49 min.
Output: 8 h 09 min
